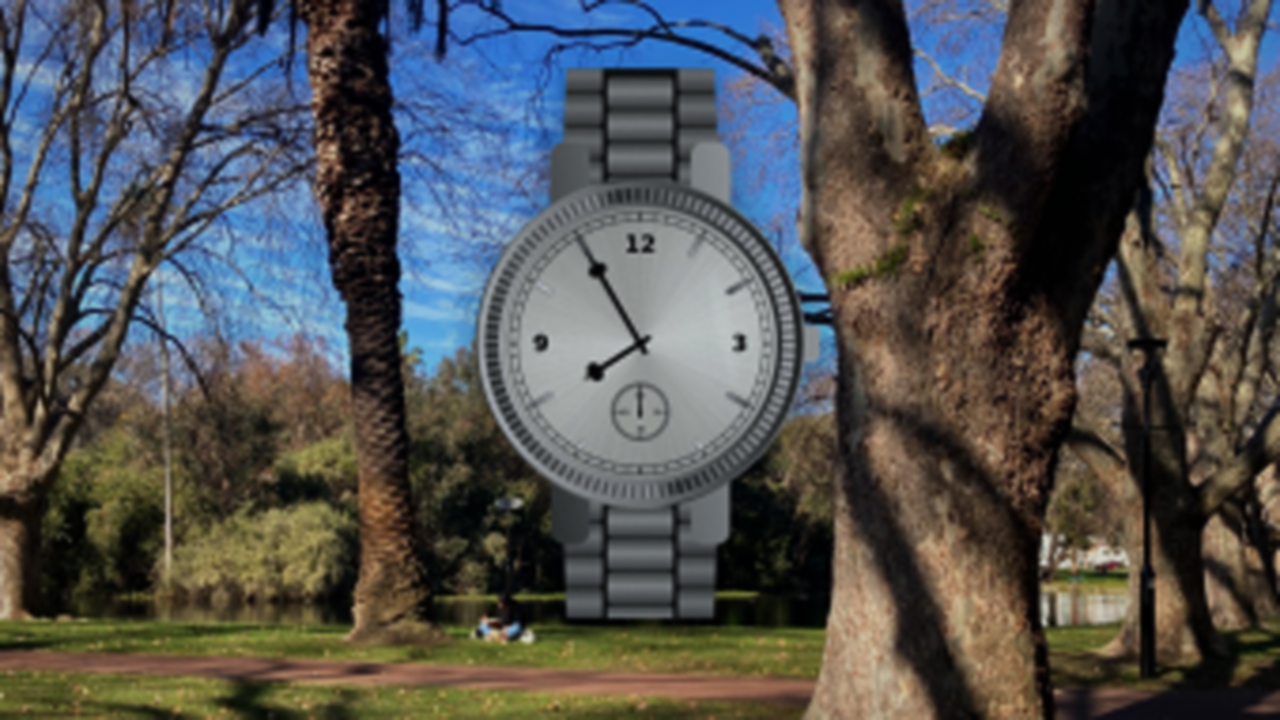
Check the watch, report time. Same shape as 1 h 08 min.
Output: 7 h 55 min
